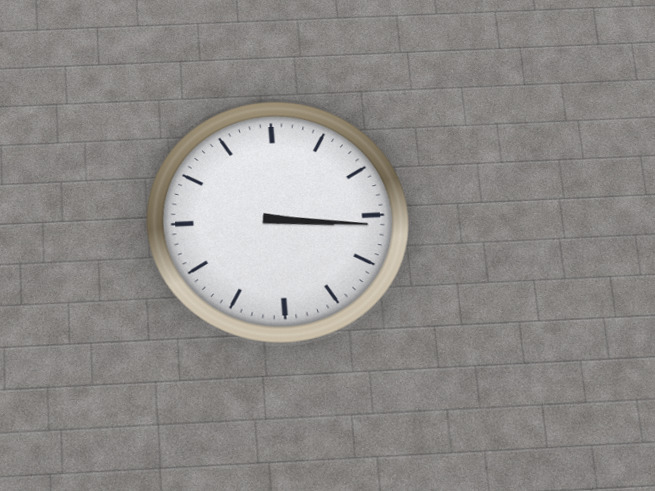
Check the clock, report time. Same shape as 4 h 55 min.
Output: 3 h 16 min
